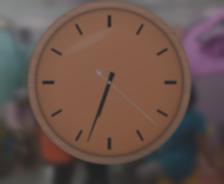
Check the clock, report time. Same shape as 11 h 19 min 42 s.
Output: 6 h 33 min 22 s
